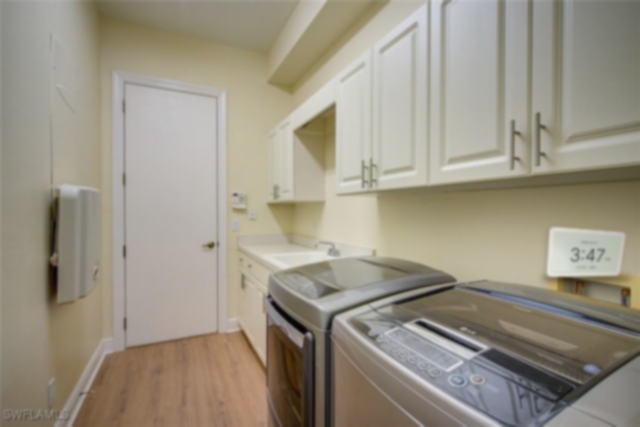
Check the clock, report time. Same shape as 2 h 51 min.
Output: 3 h 47 min
